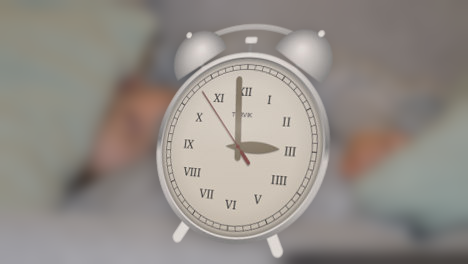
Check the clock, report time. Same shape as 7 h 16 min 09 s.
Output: 2 h 58 min 53 s
